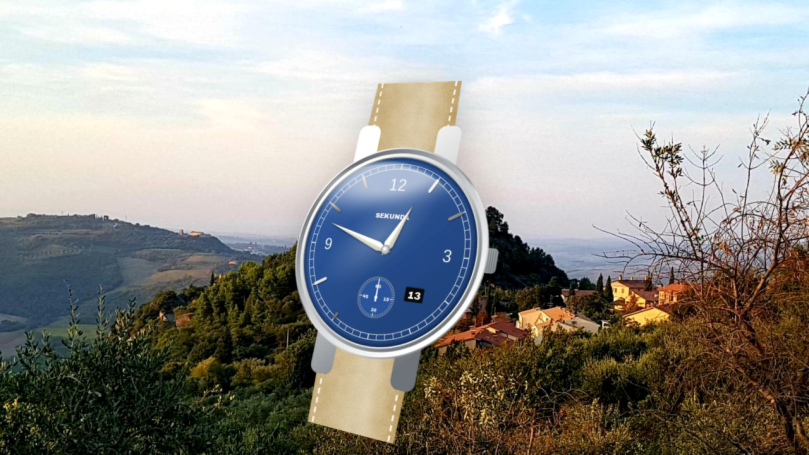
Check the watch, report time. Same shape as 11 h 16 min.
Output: 12 h 48 min
